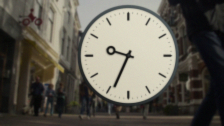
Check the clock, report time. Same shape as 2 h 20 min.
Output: 9 h 34 min
